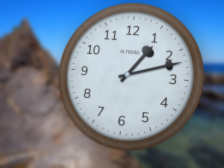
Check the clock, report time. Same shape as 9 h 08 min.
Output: 1 h 12 min
